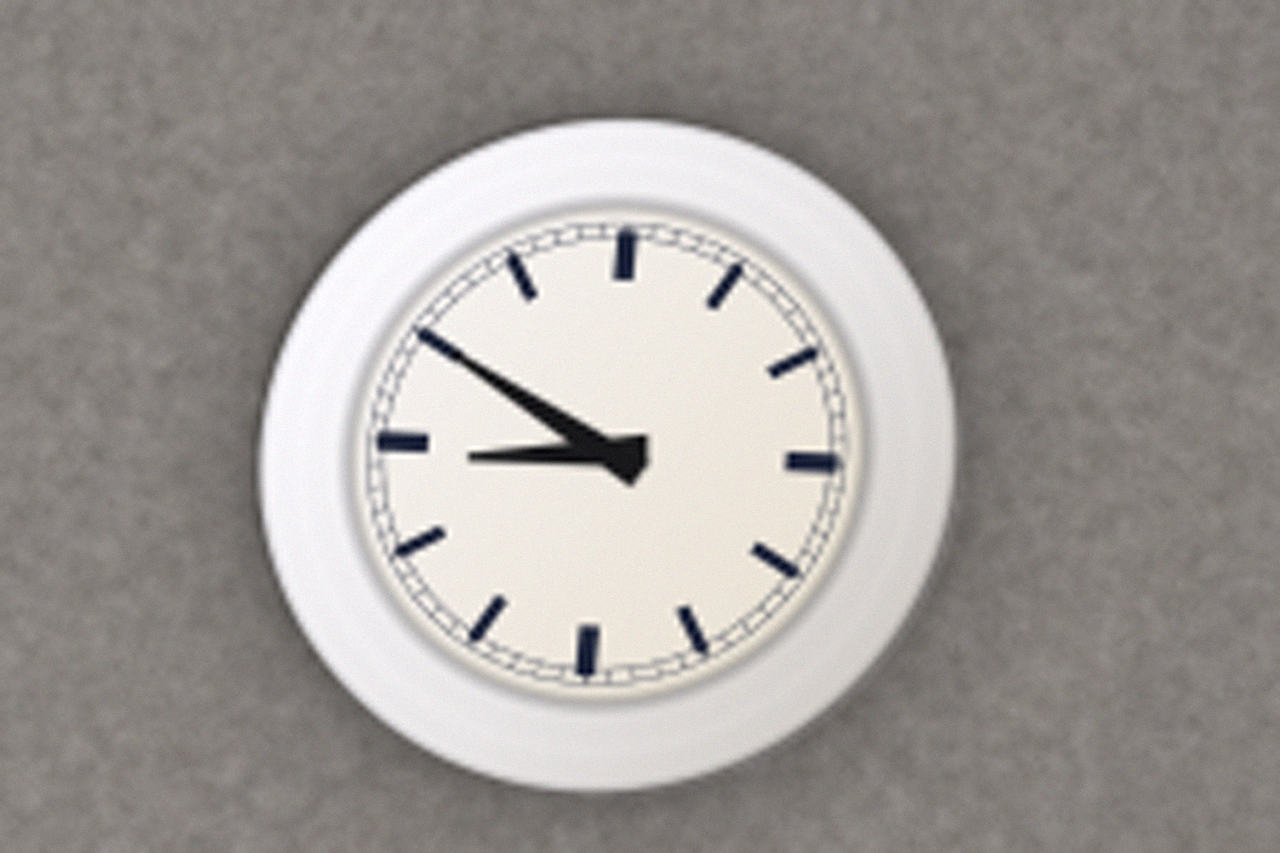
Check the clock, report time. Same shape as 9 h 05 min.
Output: 8 h 50 min
